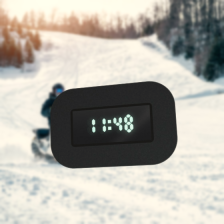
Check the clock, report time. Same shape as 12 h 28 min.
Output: 11 h 48 min
